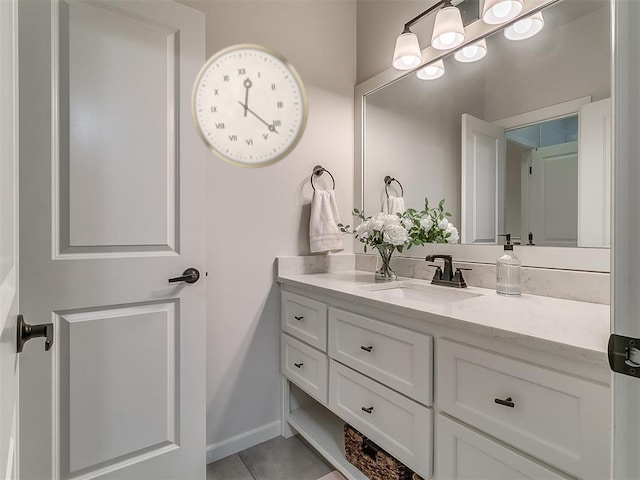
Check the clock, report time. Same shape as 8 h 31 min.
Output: 12 h 22 min
